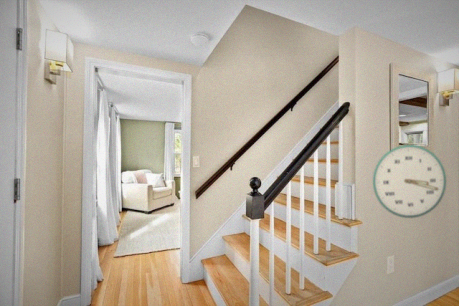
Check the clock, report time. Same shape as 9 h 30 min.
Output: 3 h 18 min
